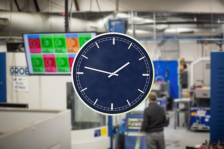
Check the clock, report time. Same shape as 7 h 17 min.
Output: 1 h 47 min
